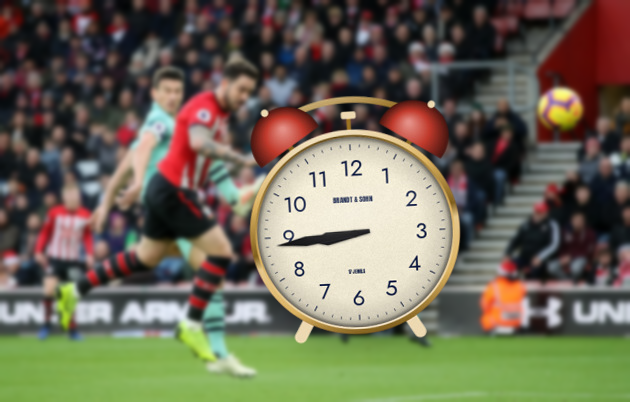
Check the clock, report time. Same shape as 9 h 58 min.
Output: 8 h 44 min
